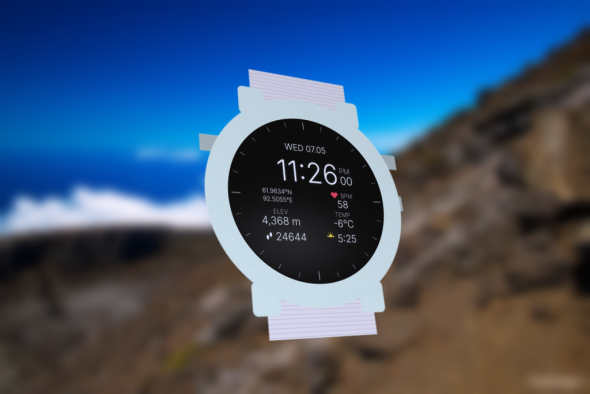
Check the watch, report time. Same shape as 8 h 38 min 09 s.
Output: 11 h 26 min 00 s
